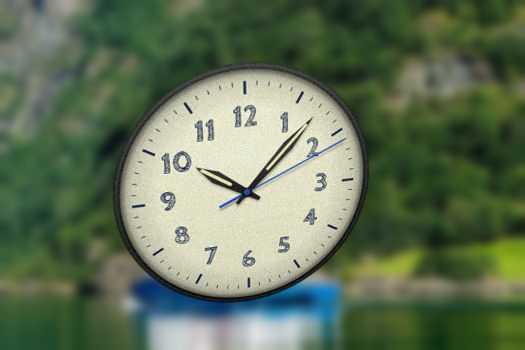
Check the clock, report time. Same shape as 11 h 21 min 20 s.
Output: 10 h 07 min 11 s
